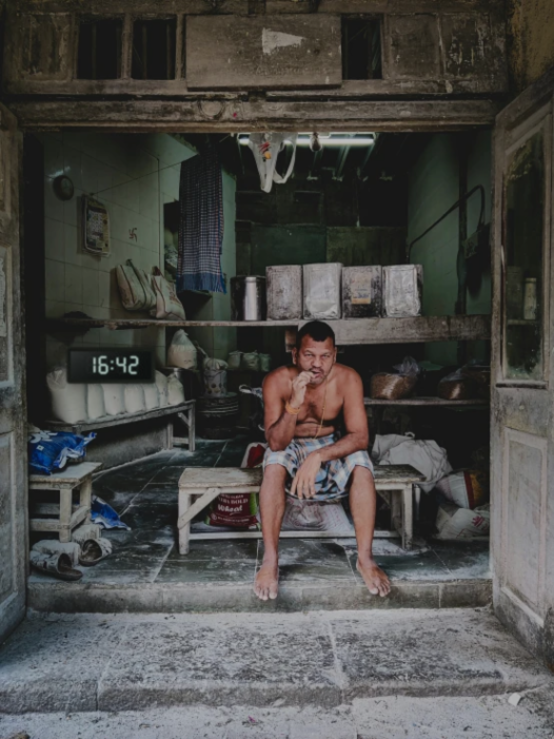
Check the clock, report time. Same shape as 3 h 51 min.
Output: 16 h 42 min
